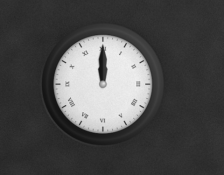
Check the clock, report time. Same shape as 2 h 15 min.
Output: 12 h 00 min
